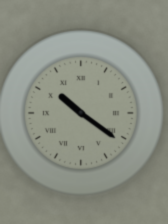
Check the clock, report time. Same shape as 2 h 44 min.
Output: 10 h 21 min
